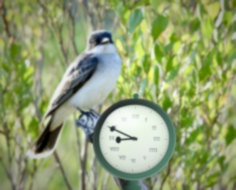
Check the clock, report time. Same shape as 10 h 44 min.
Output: 8 h 49 min
